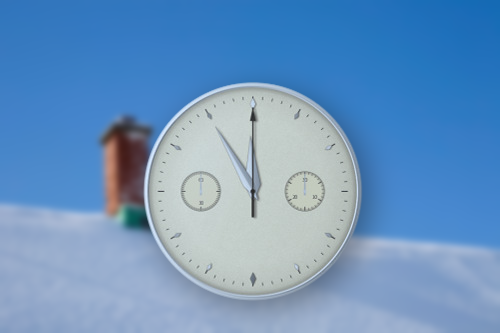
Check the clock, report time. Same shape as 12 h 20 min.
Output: 11 h 55 min
